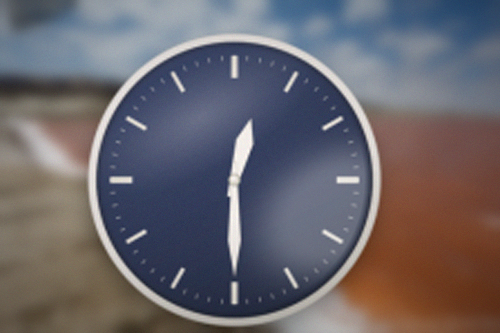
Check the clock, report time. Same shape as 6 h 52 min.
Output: 12 h 30 min
